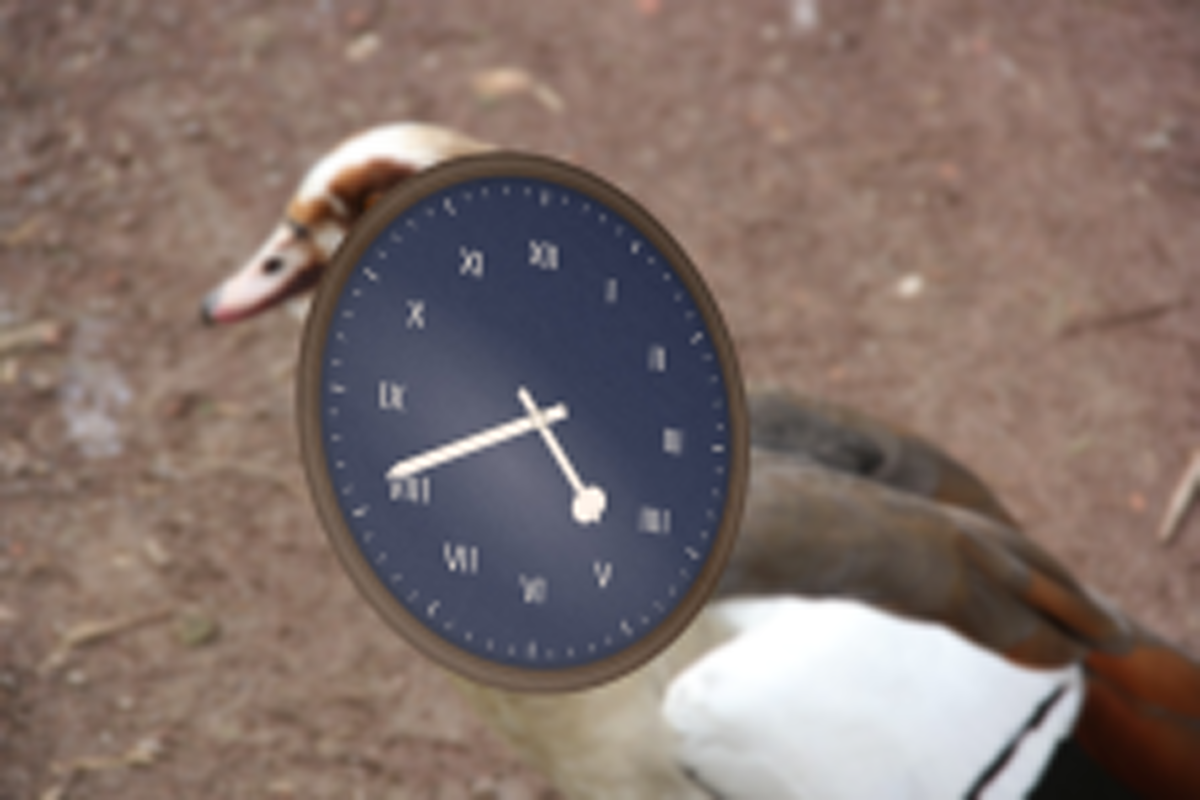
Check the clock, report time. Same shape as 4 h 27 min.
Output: 4 h 41 min
